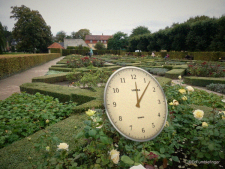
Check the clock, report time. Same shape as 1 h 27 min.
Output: 12 h 07 min
